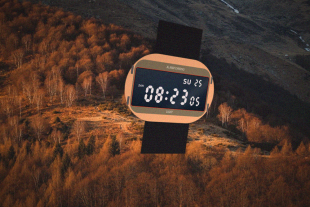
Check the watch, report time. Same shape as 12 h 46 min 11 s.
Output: 8 h 23 min 05 s
